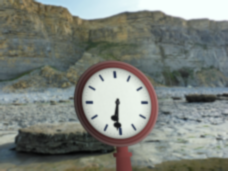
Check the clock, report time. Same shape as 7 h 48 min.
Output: 6 h 31 min
